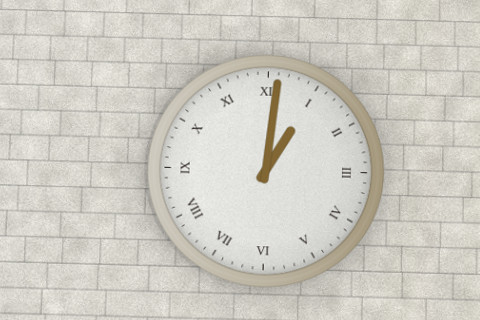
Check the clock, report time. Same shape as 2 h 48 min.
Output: 1 h 01 min
